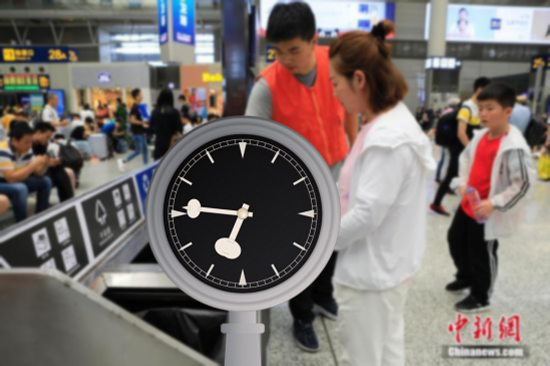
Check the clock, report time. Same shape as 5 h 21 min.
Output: 6 h 46 min
